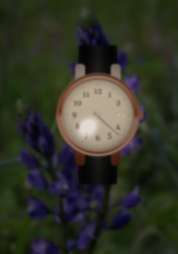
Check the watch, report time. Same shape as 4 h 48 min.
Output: 4 h 22 min
